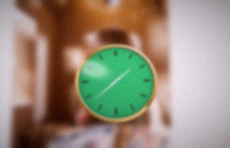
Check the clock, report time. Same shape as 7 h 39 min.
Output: 1 h 38 min
